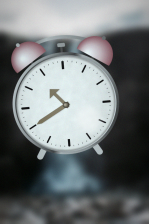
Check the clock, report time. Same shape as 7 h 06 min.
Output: 10 h 40 min
